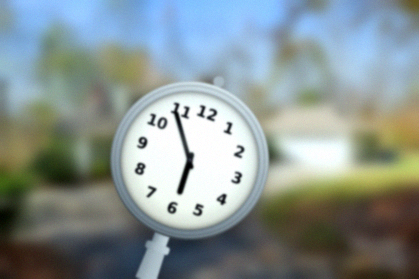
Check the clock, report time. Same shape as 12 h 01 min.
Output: 5 h 54 min
